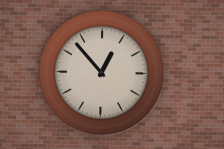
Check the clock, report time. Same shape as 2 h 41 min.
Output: 12 h 53 min
